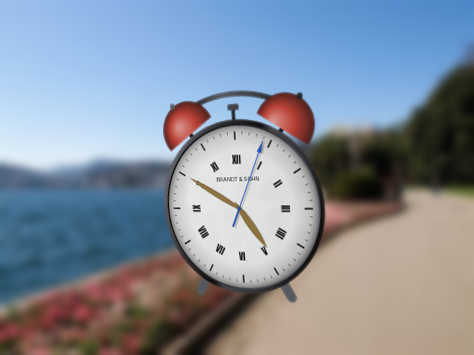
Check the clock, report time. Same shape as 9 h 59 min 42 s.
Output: 4 h 50 min 04 s
